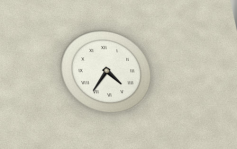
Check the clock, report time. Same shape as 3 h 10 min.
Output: 4 h 36 min
